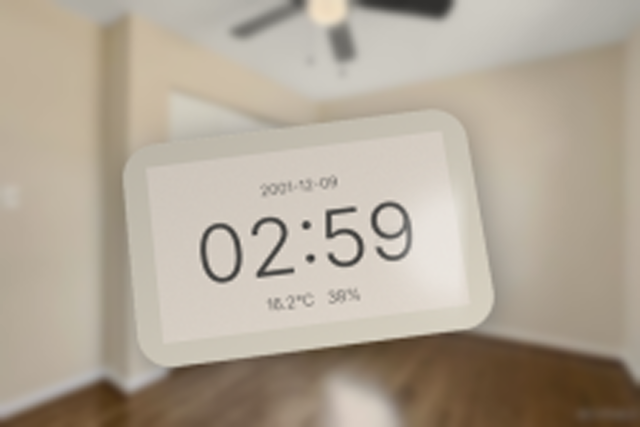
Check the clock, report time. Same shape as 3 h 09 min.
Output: 2 h 59 min
